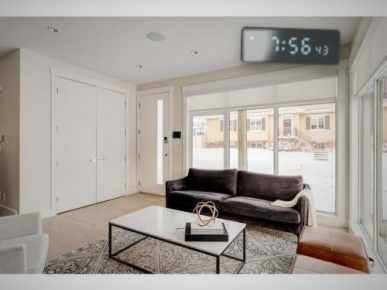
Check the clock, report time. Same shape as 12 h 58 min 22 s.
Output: 7 h 56 min 43 s
